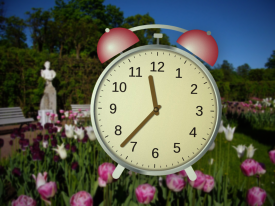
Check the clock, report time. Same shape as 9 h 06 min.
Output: 11 h 37 min
